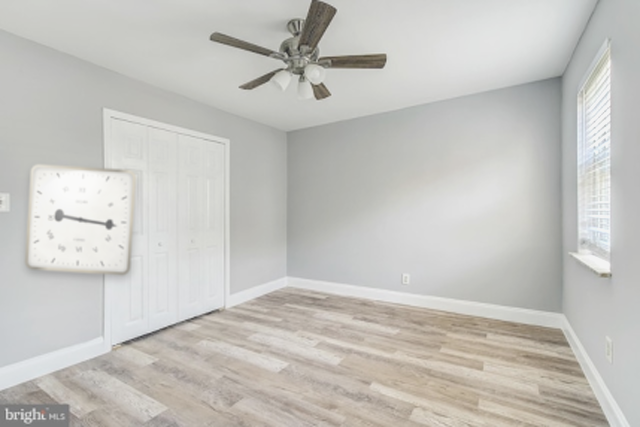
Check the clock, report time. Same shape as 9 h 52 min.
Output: 9 h 16 min
